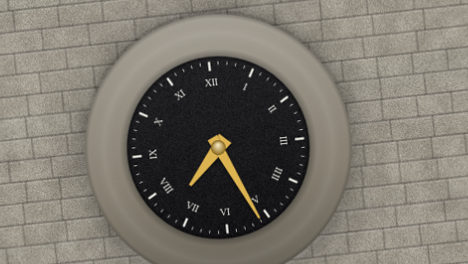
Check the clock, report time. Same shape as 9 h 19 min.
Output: 7 h 26 min
